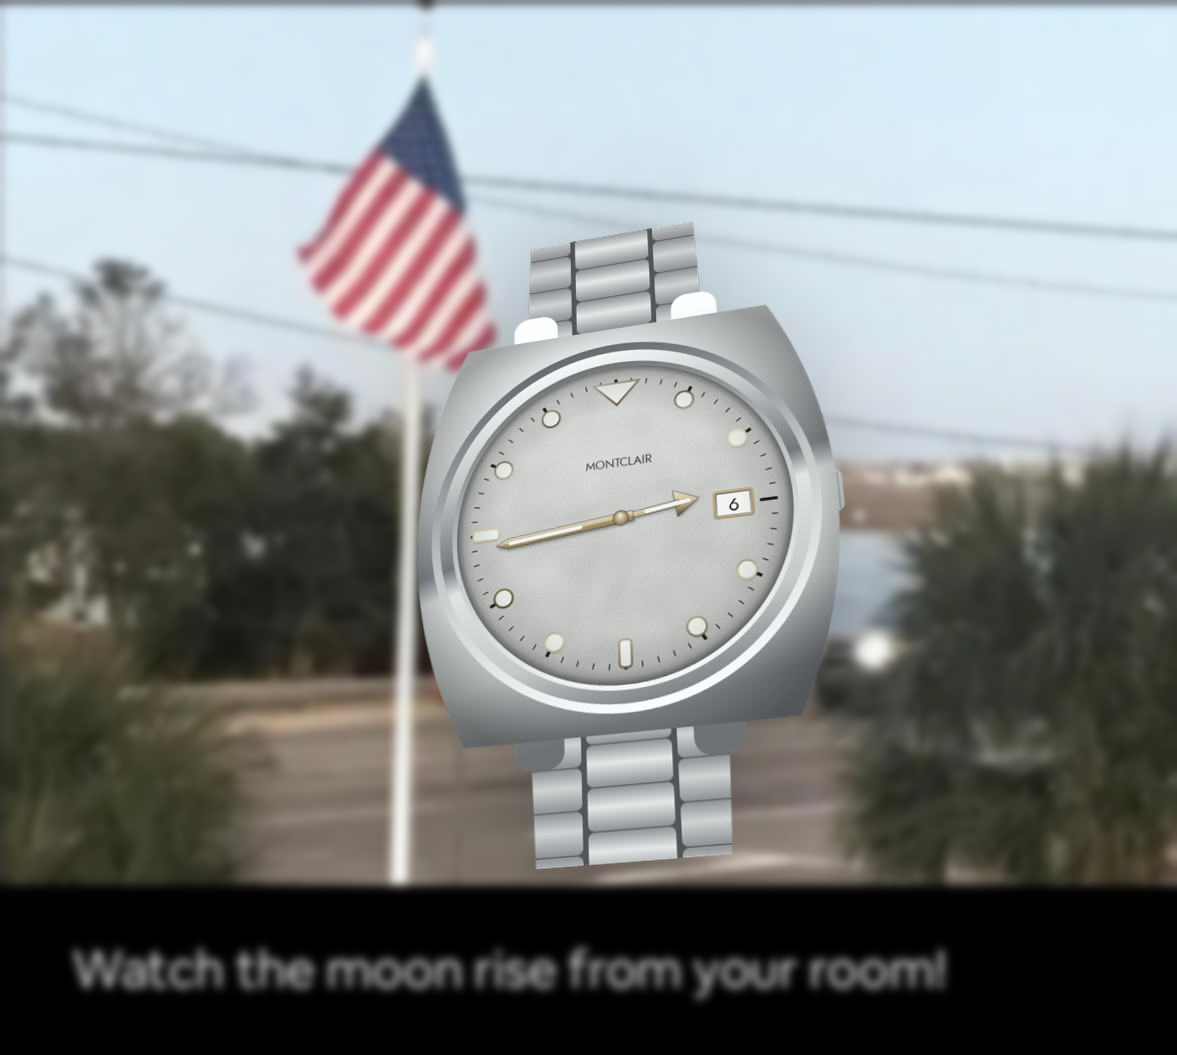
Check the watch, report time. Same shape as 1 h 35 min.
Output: 2 h 44 min
